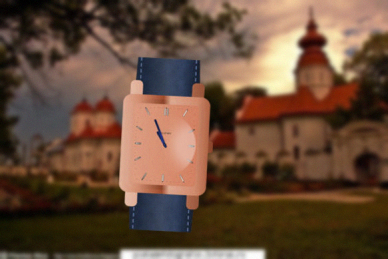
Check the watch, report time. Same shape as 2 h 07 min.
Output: 10 h 56 min
